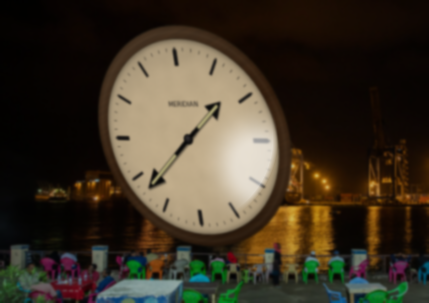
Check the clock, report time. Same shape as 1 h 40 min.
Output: 1 h 38 min
